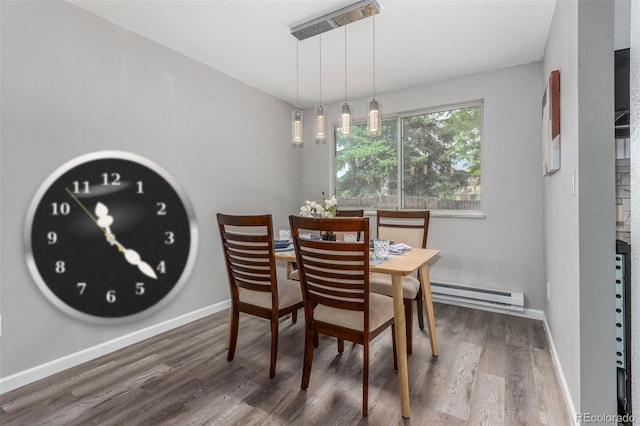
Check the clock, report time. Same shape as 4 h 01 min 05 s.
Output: 11 h 21 min 53 s
